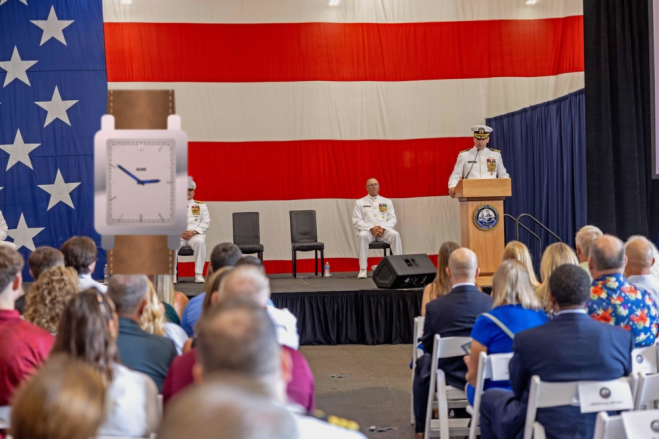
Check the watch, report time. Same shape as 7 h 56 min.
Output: 2 h 51 min
